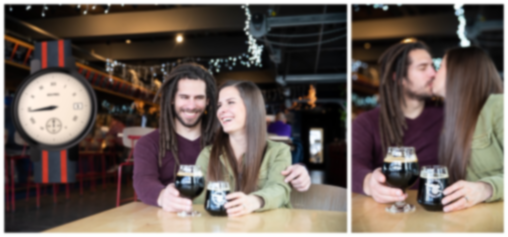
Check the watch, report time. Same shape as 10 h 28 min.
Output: 8 h 44 min
